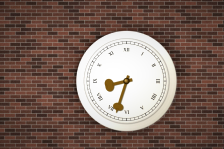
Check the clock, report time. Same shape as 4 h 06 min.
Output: 8 h 33 min
